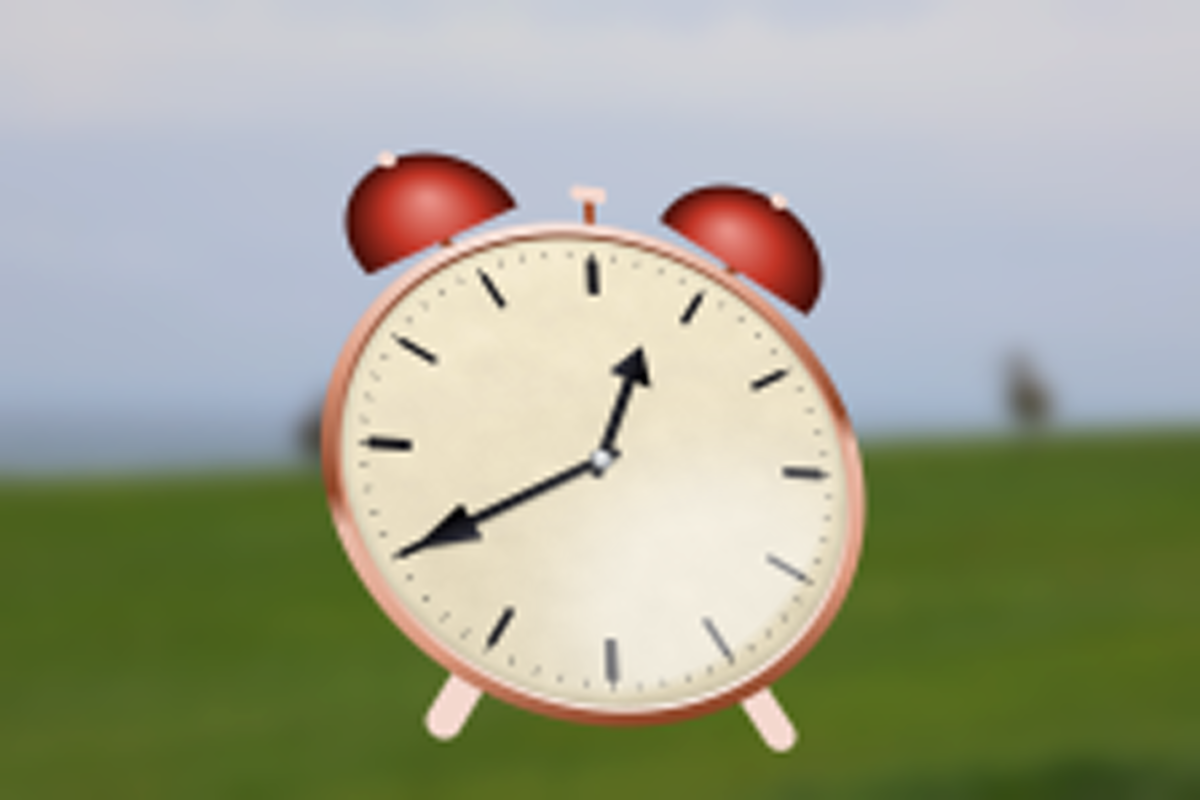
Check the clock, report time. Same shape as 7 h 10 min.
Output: 12 h 40 min
